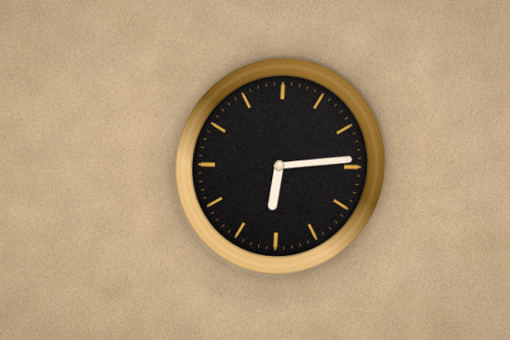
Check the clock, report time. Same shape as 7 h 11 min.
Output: 6 h 14 min
